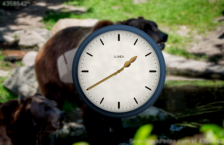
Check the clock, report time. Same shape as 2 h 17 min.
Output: 1 h 40 min
